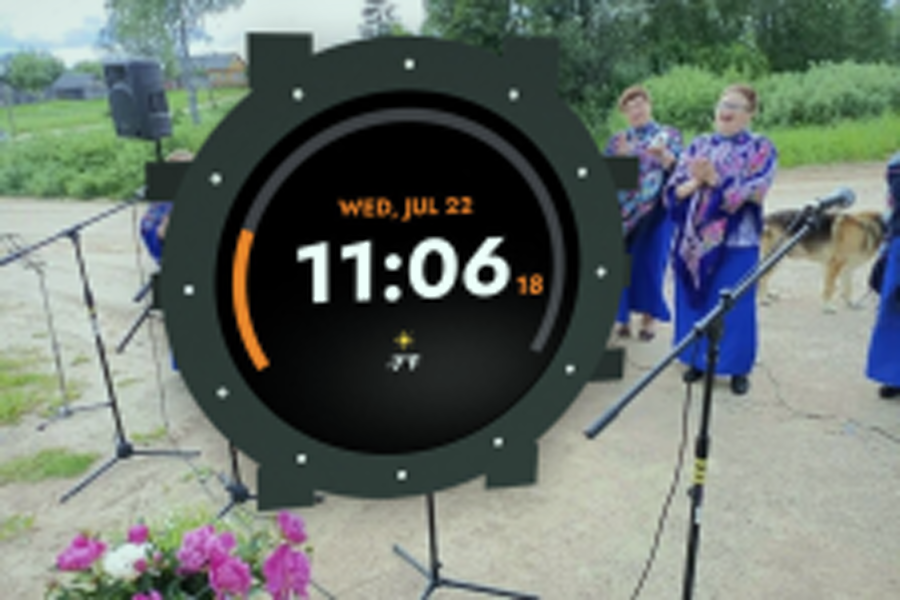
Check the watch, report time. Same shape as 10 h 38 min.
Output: 11 h 06 min
